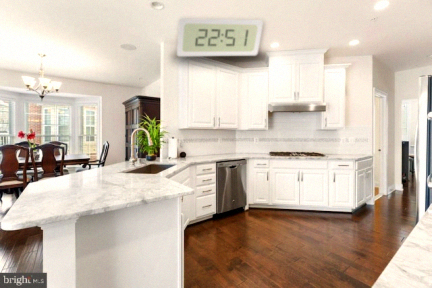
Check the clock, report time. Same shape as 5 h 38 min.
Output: 22 h 51 min
